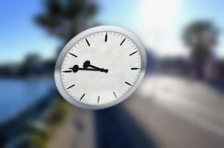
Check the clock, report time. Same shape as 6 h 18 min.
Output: 9 h 46 min
